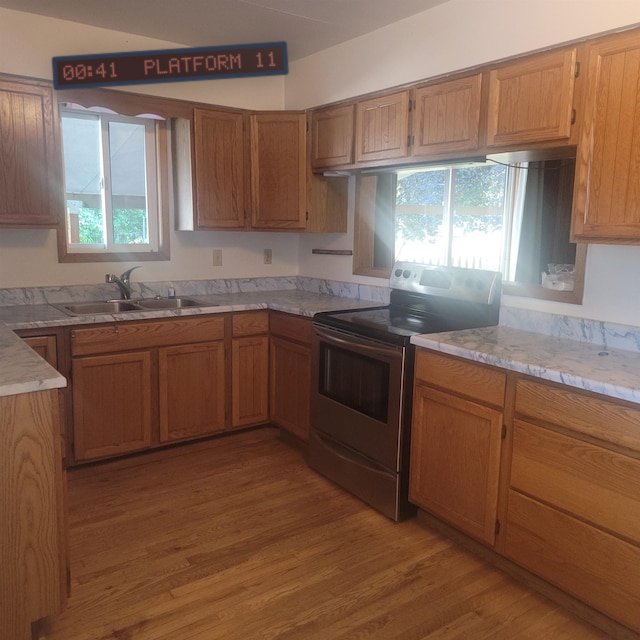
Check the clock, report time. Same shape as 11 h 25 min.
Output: 0 h 41 min
